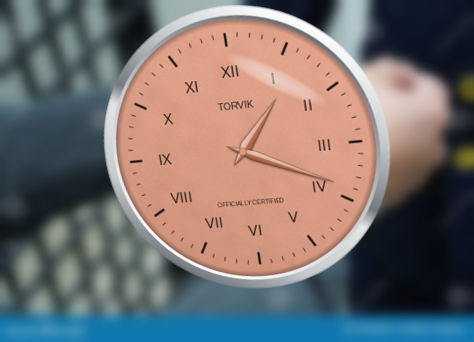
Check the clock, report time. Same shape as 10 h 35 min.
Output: 1 h 19 min
